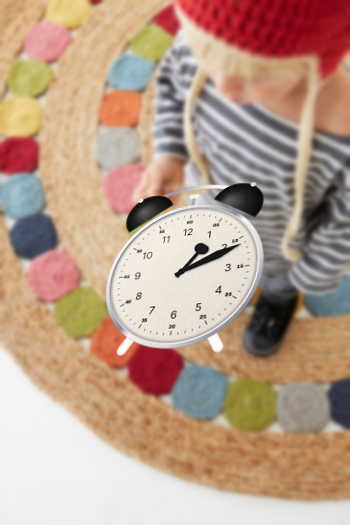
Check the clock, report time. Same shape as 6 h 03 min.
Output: 1 h 11 min
